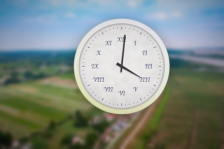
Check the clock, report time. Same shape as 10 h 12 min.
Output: 4 h 01 min
